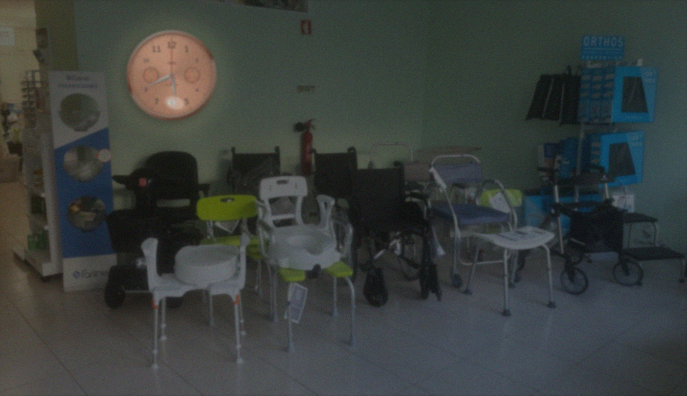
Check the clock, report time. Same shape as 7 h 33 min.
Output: 5 h 41 min
